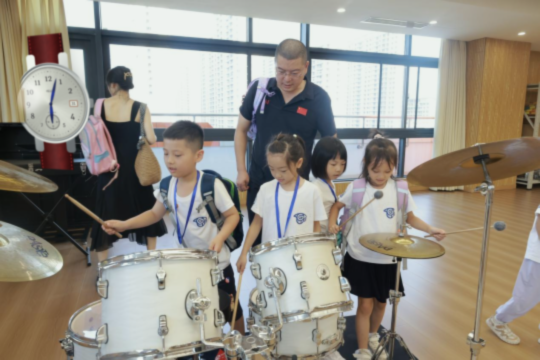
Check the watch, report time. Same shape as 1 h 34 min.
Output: 6 h 03 min
